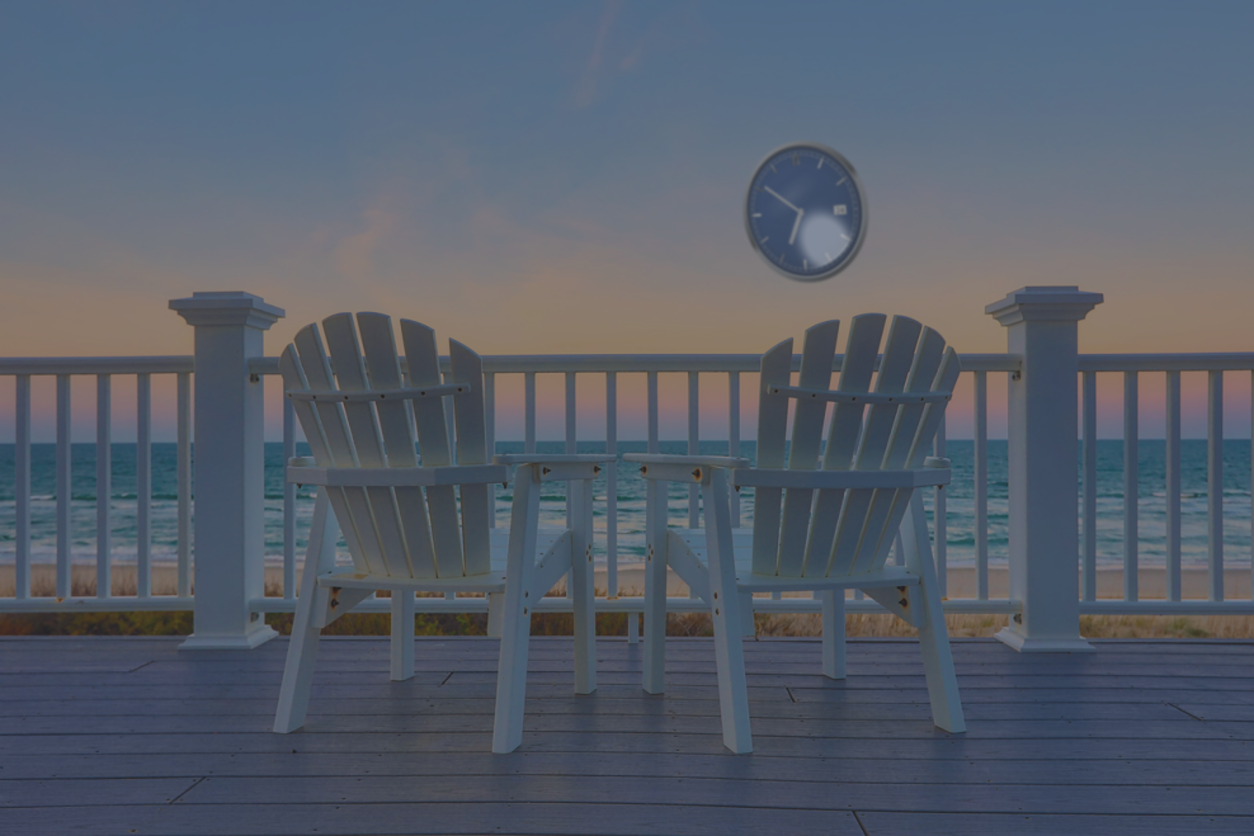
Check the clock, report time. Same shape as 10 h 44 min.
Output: 6 h 51 min
